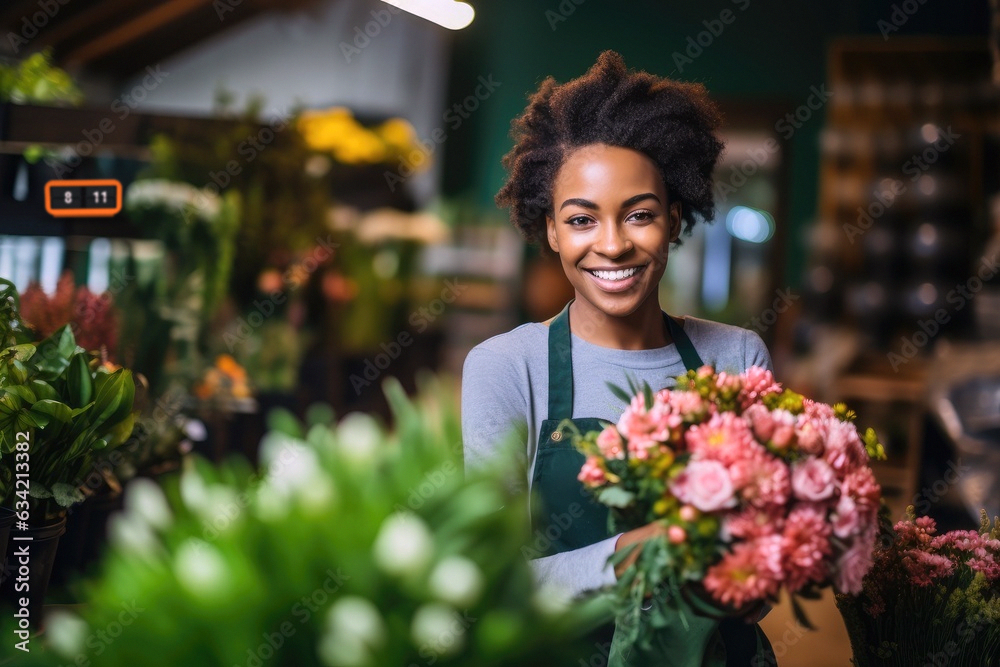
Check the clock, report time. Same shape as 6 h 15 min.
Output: 8 h 11 min
